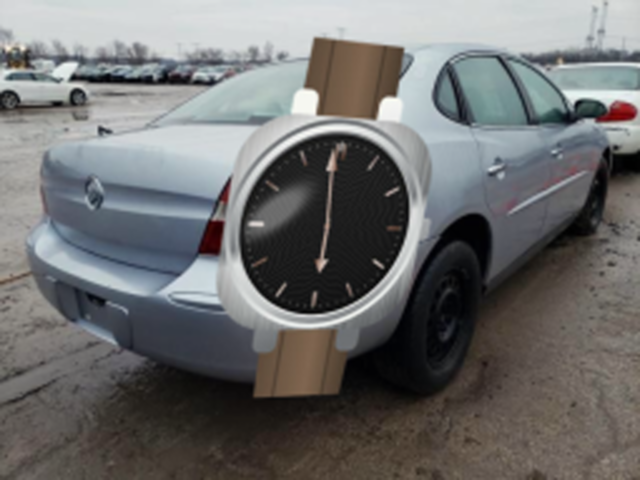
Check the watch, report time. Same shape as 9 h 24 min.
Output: 5 h 59 min
